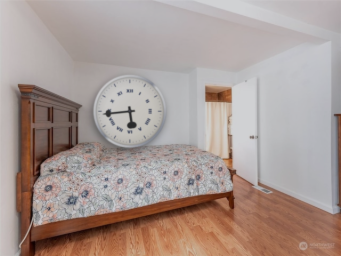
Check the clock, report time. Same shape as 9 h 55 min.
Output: 5 h 44 min
